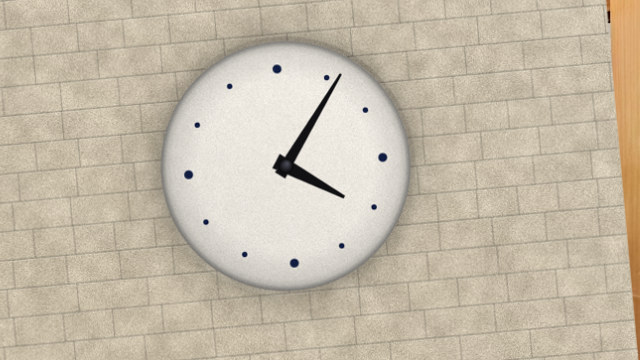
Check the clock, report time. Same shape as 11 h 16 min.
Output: 4 h 06 min
